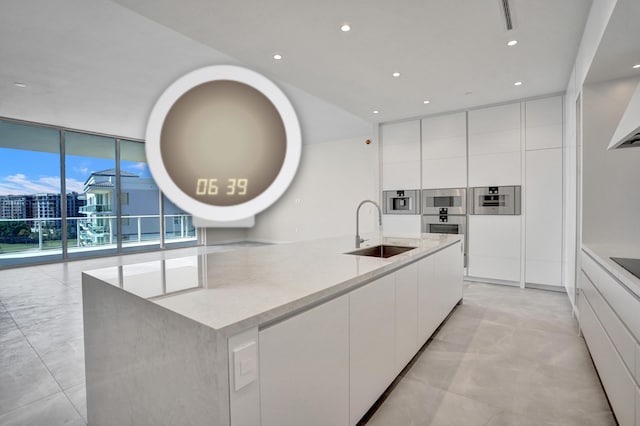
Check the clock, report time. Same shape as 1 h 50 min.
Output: 6 h 39 min
